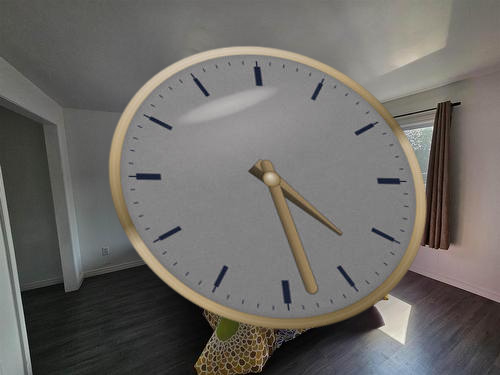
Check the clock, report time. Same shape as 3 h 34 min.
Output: 4 h 28 min
